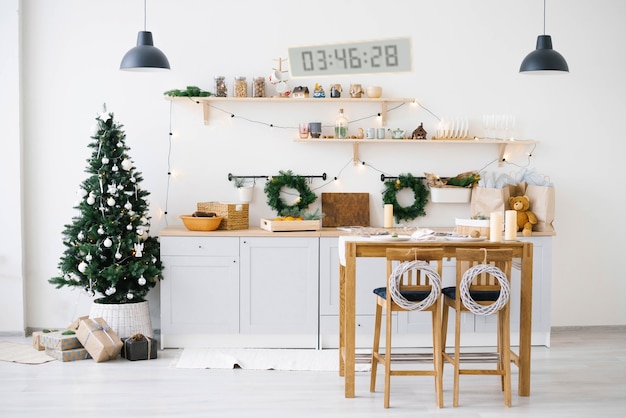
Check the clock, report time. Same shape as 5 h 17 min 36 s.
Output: 3 h 46 min 28 s
